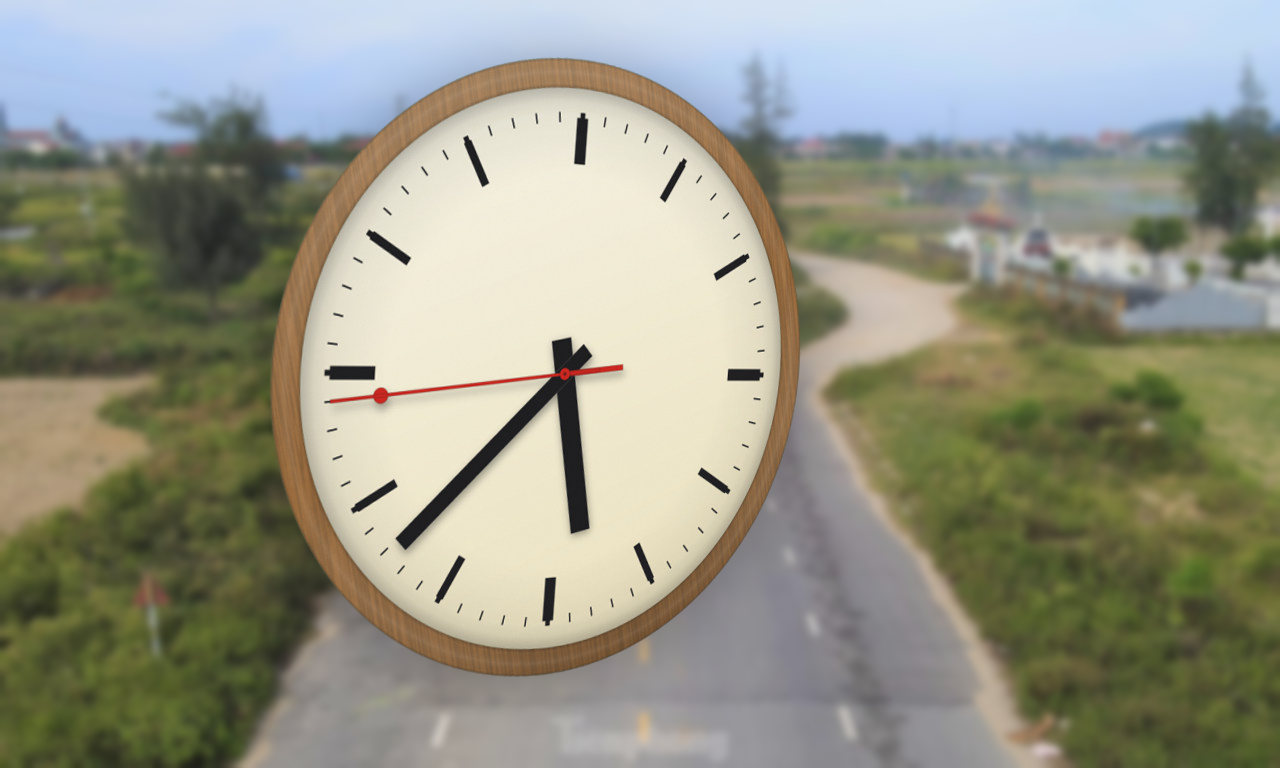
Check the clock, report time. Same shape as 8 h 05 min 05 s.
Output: 5 h 37 min 44 s
